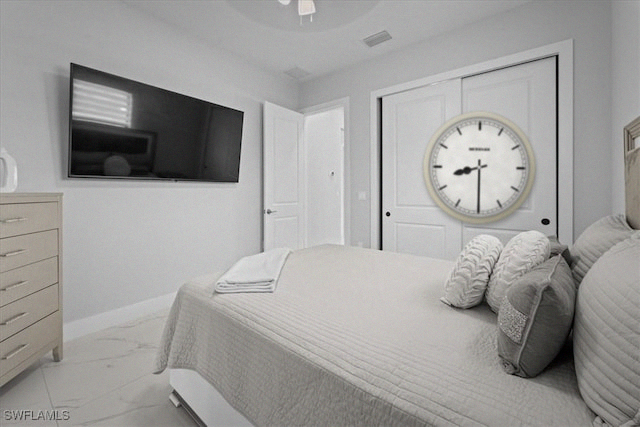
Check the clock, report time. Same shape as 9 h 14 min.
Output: 8 h 30 min
